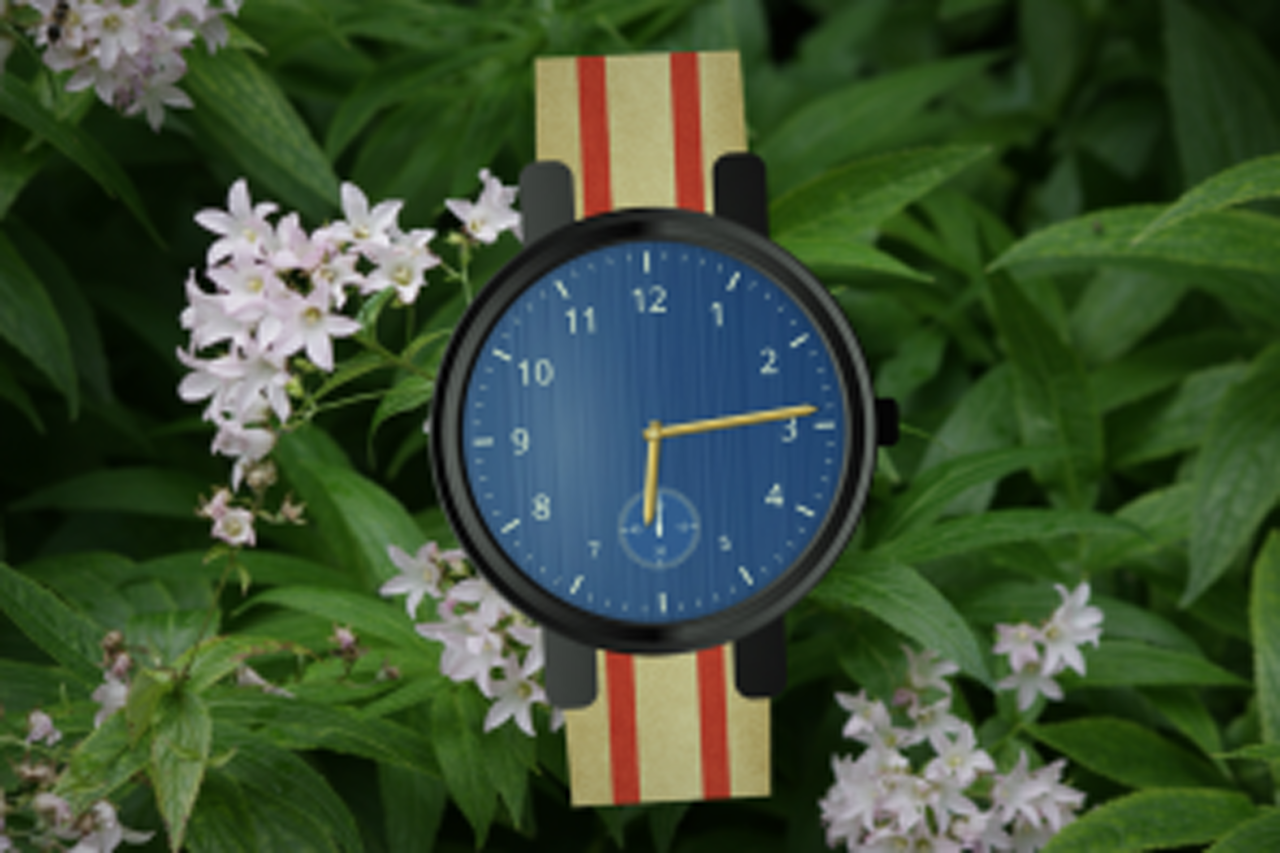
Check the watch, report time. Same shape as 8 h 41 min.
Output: 6 h 14 min
